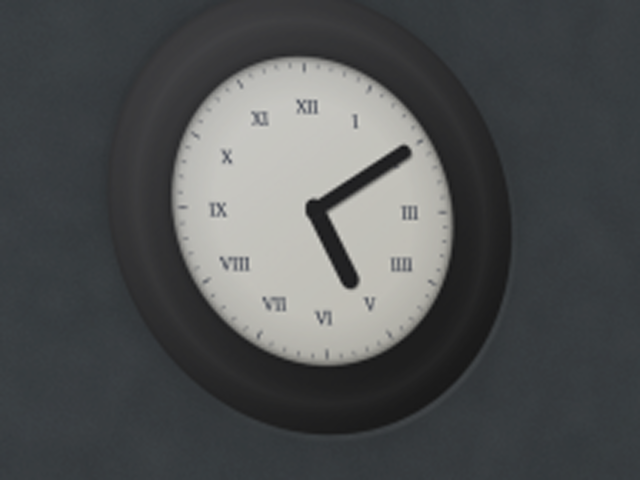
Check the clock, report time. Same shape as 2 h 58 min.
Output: 5 h 10 min
